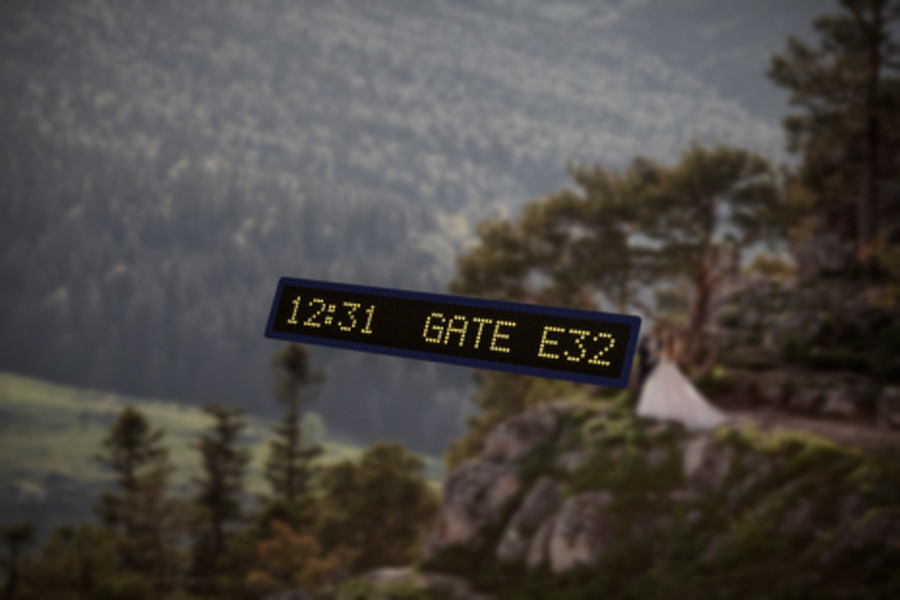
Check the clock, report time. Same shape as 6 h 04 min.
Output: 12 h 31 min
